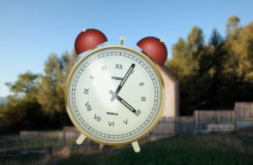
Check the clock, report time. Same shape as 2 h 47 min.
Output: 4 h 04 min
